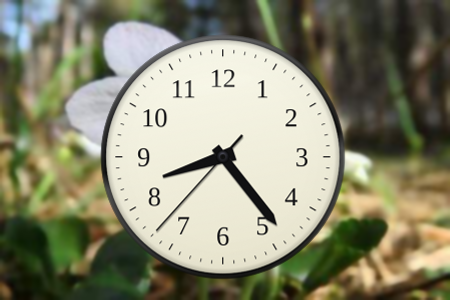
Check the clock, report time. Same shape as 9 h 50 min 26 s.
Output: 8 h 23 min 37 s
